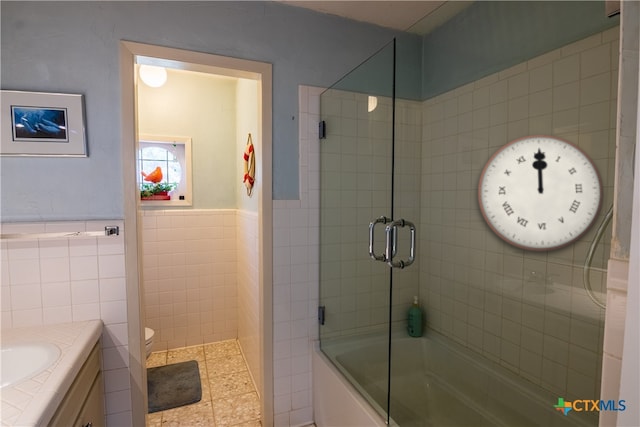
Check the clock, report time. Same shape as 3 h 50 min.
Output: 12 h 00 min
